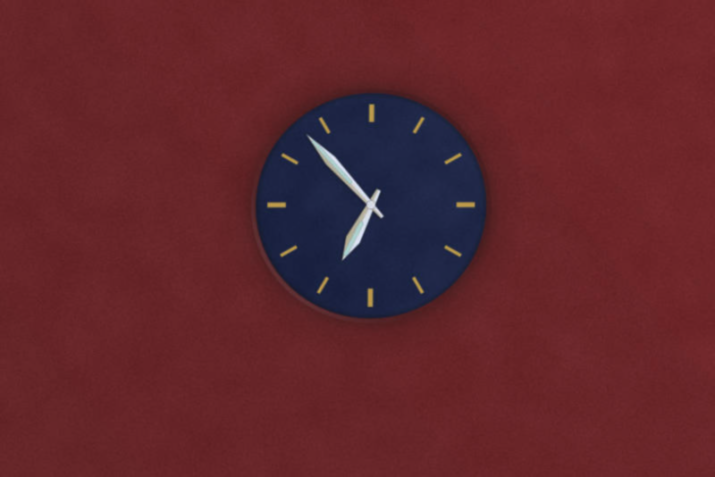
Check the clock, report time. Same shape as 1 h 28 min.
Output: 6 h 53 min
